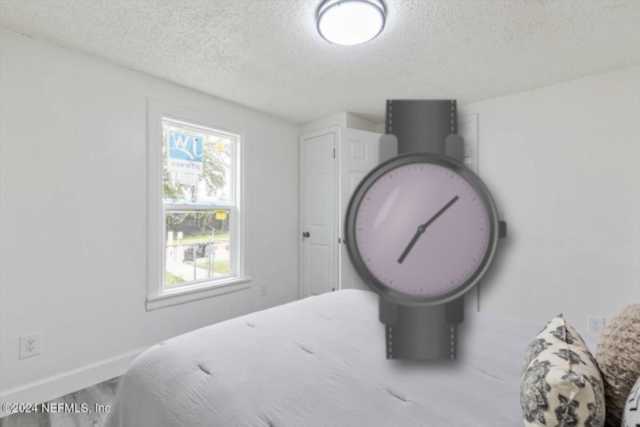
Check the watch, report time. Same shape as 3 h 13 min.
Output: 7 h 08 min
